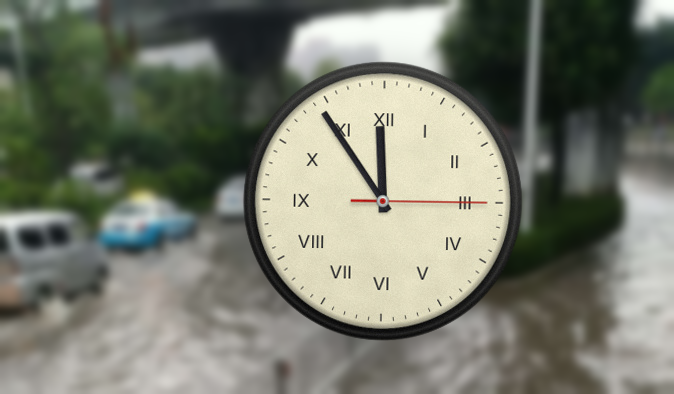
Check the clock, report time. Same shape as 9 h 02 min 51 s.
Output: 11 h 54 min 15 s
